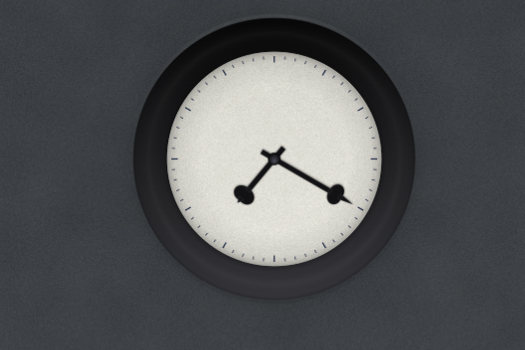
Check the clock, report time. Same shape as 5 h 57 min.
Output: 7 h 20 min
